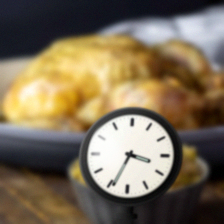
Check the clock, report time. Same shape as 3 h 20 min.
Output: 3 h 34 min
